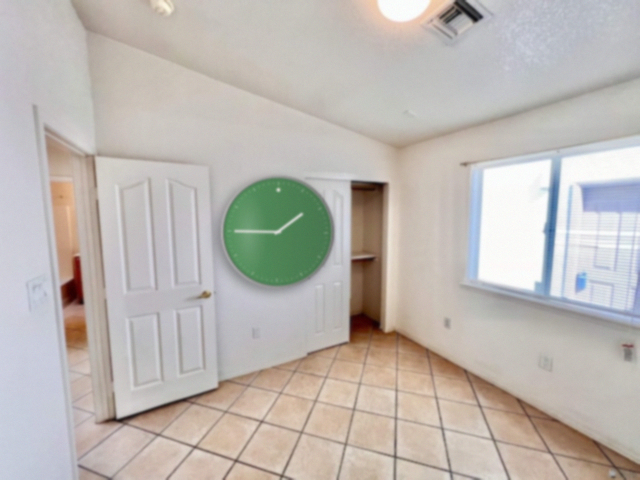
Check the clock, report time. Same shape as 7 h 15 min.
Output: 1 h 45 min
